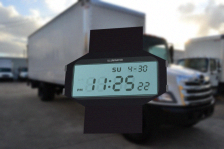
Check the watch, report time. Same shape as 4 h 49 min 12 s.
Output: 11 h 25 min 22 s
